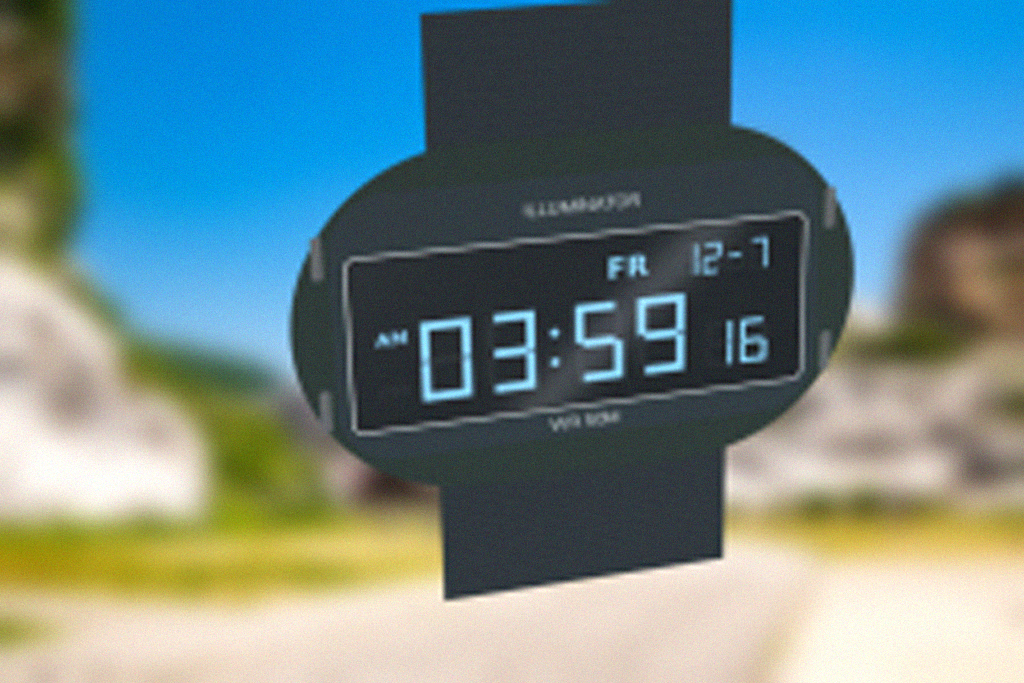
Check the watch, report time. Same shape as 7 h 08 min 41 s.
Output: 3 h 59 min 16 s
